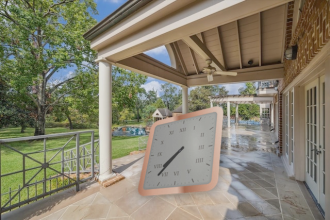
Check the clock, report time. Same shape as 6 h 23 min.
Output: 7 h 37 min
